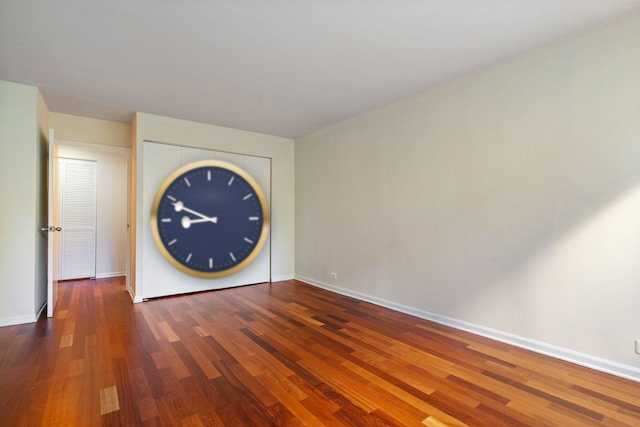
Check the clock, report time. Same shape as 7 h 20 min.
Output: 8 h 49 min
